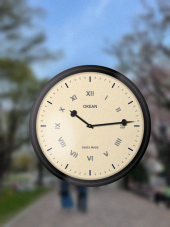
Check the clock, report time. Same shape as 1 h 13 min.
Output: 10 h 14 min
